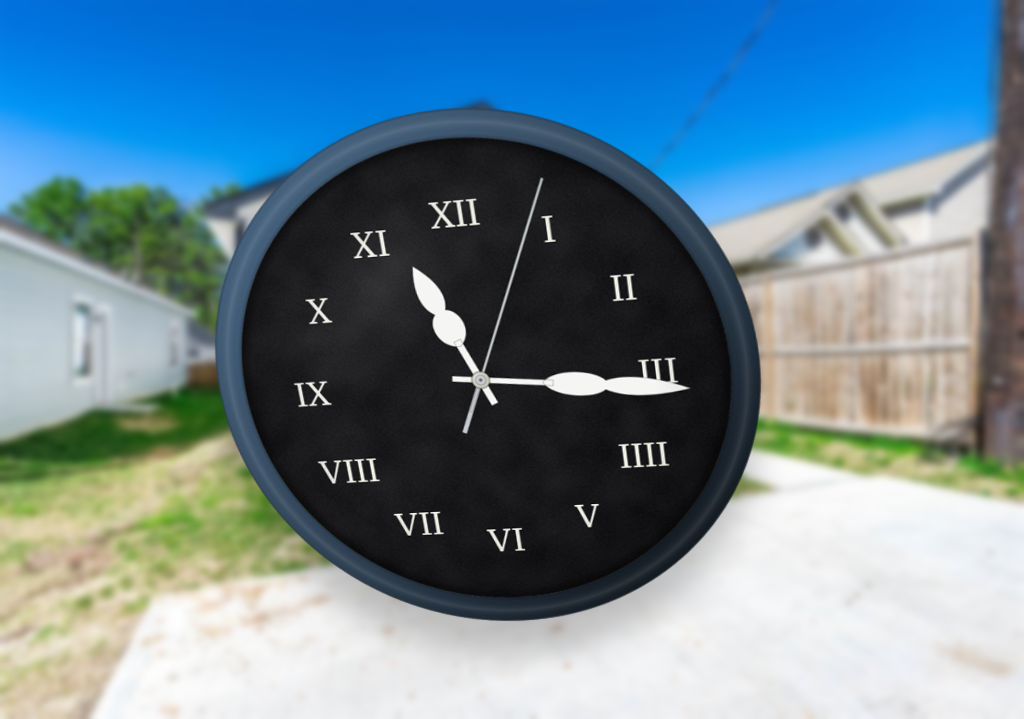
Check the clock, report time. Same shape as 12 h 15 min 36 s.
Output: 11 h 16 min 04 s
